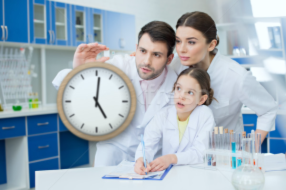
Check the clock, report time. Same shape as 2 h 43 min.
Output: 5 h 01 min
